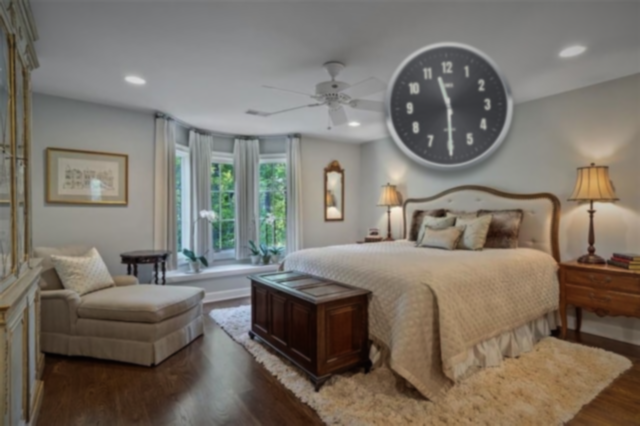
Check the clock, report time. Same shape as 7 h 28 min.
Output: 11 h 30 min
